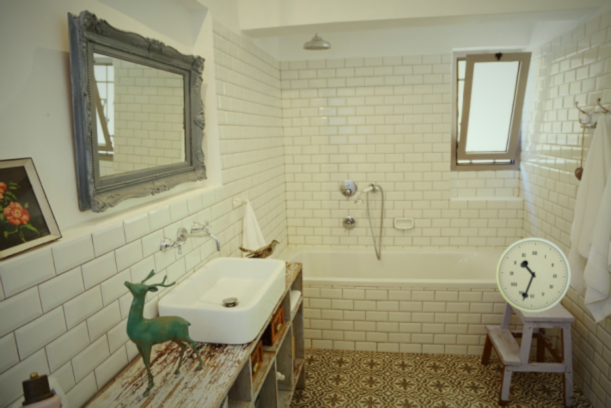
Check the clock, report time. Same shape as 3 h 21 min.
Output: 10 h 33 min
